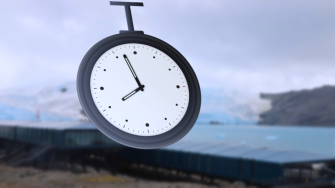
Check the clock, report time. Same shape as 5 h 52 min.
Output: 7 h 57 min
